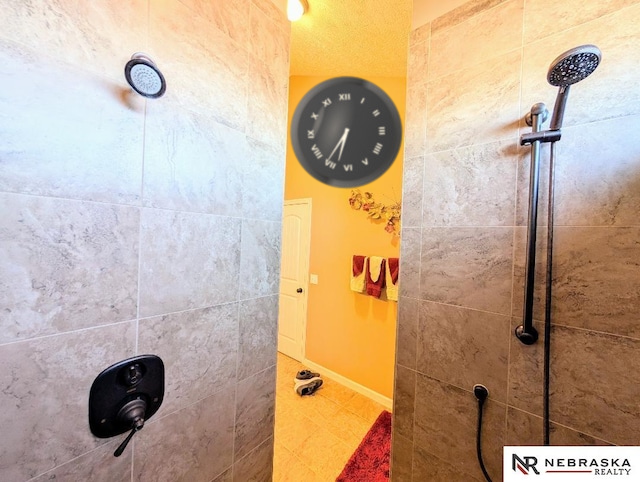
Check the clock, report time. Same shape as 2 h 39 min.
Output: 6 h 36 min
